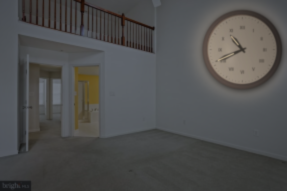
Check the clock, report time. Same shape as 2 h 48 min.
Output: 10 h 41 min
